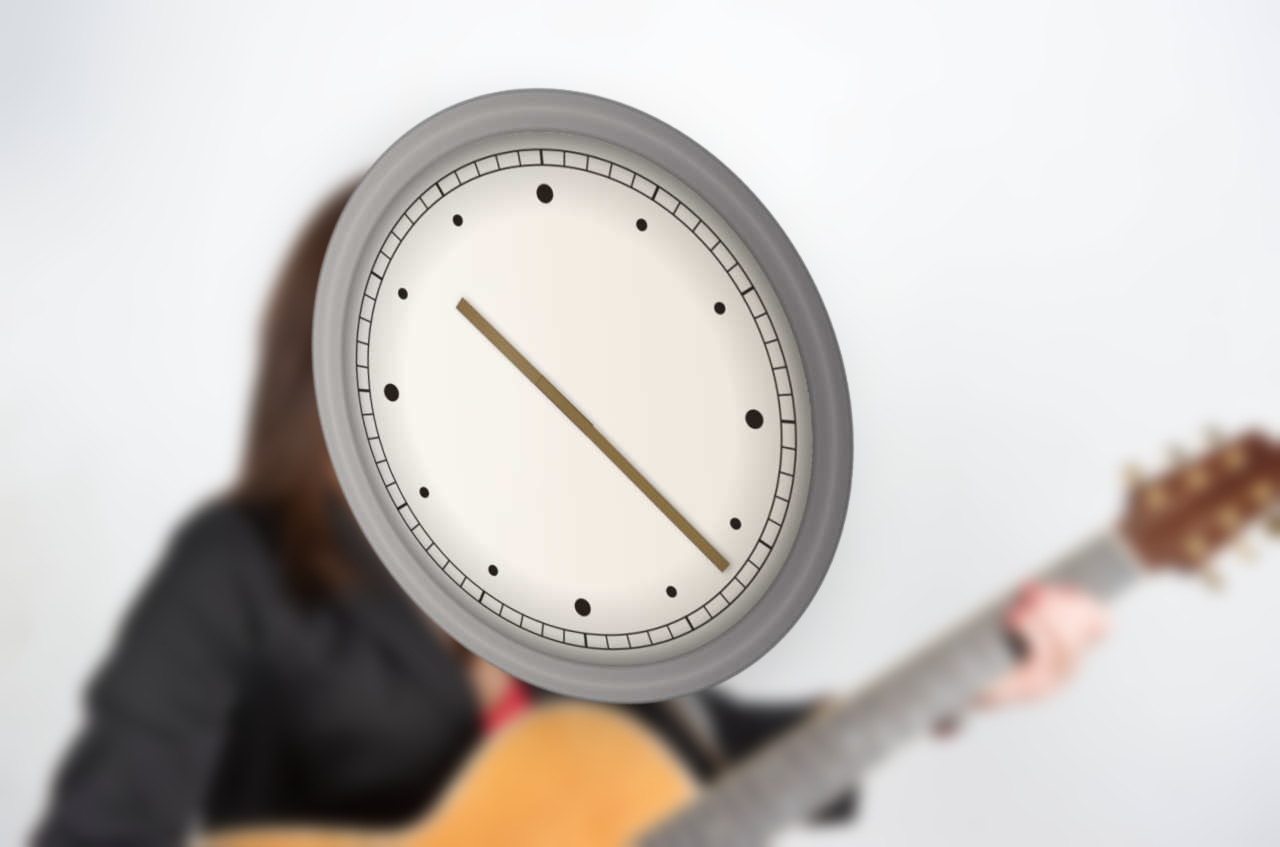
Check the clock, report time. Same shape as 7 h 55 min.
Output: 10 h 22 min
